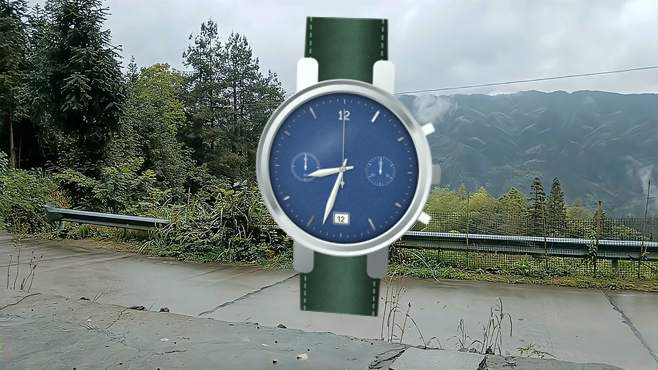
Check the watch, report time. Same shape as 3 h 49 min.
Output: 8 h 33 min
